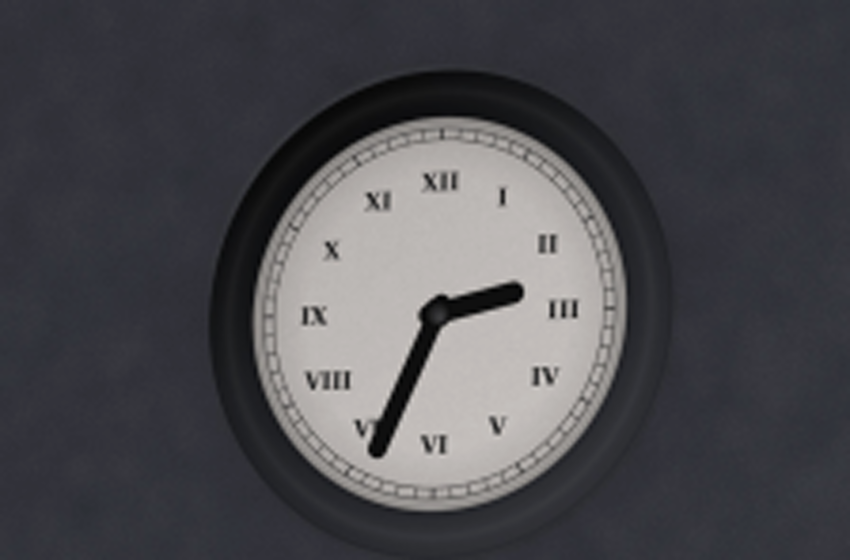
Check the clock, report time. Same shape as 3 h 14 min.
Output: 2 h 34 min
